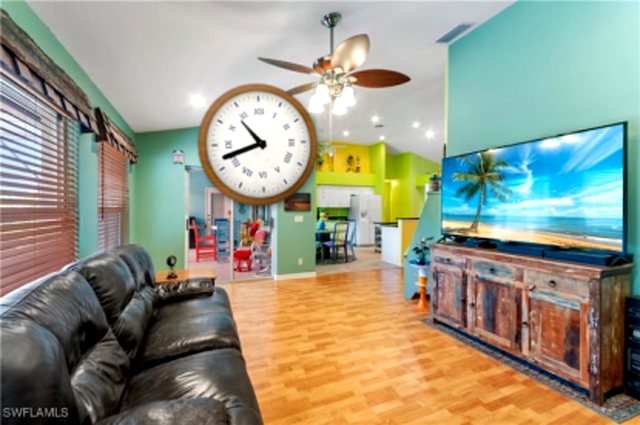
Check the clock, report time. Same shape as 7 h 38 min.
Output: 10 h 42 min
